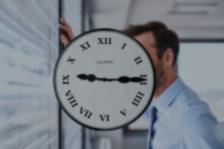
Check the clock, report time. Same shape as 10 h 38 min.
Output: 9 h 15 min
